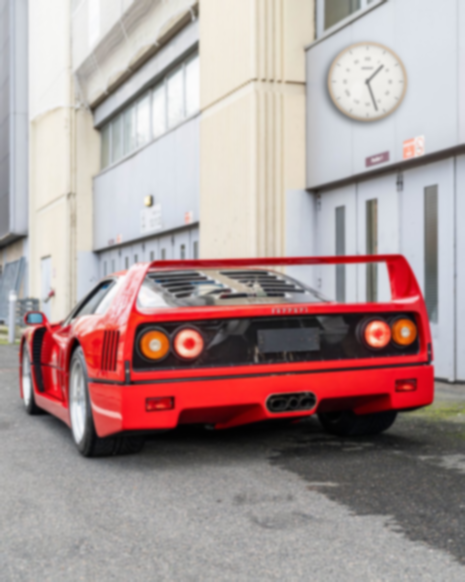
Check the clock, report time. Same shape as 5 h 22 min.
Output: 1 h 27 min
